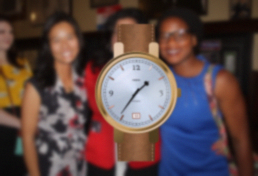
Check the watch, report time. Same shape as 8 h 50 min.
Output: 1 h 36 min
